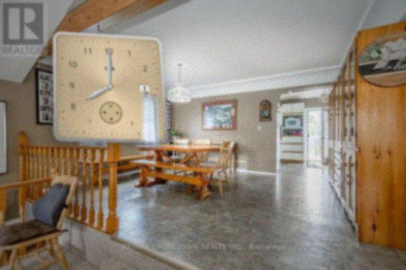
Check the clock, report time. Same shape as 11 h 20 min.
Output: 8 h 00 min
